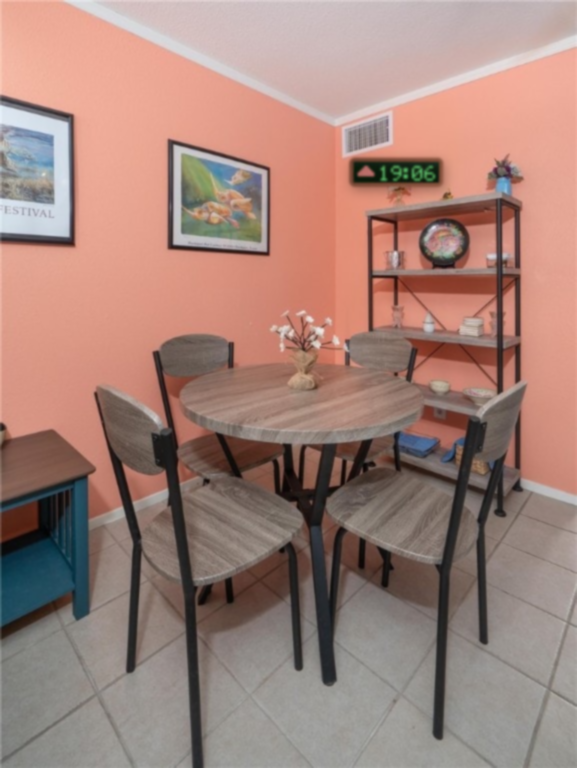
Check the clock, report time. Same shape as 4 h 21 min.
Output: 19 h 06 min
